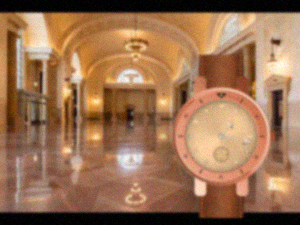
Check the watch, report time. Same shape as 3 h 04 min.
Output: 1 h 17 min
